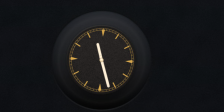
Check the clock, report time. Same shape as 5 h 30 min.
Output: 11 h 27 min
